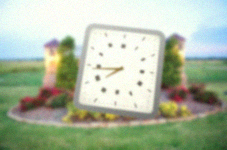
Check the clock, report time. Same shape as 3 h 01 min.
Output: 7 h 44 min
